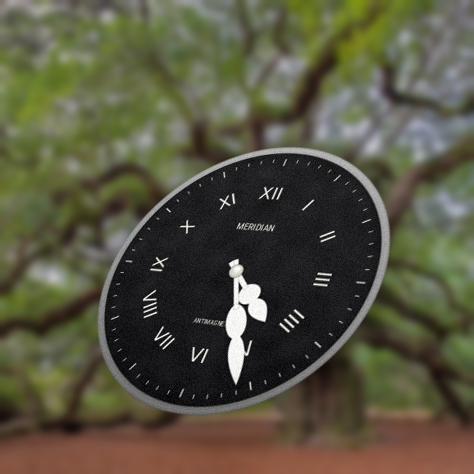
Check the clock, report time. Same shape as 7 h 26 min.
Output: 4 h 26 min
